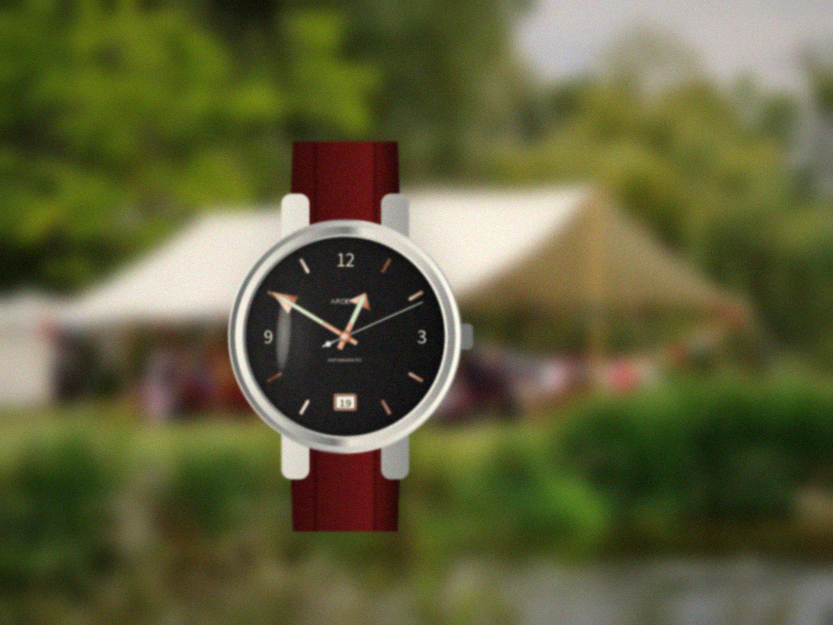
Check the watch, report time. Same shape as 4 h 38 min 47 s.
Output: 12 h 50 min 11 s
